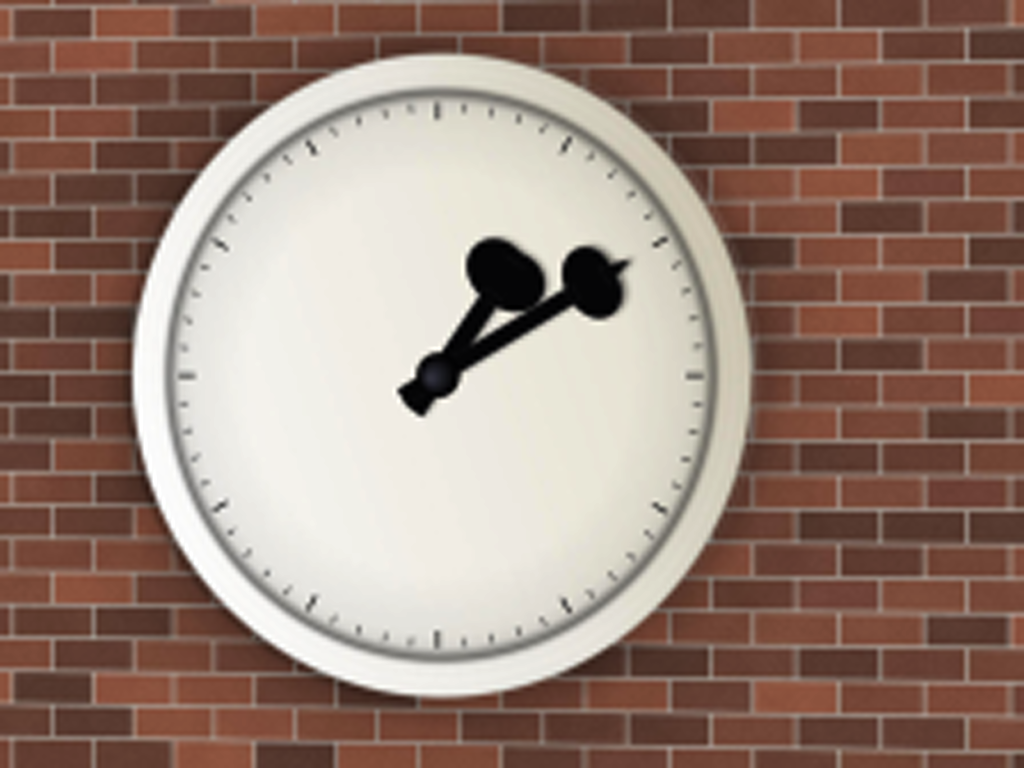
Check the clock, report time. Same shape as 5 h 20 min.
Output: 1 h 10 min
